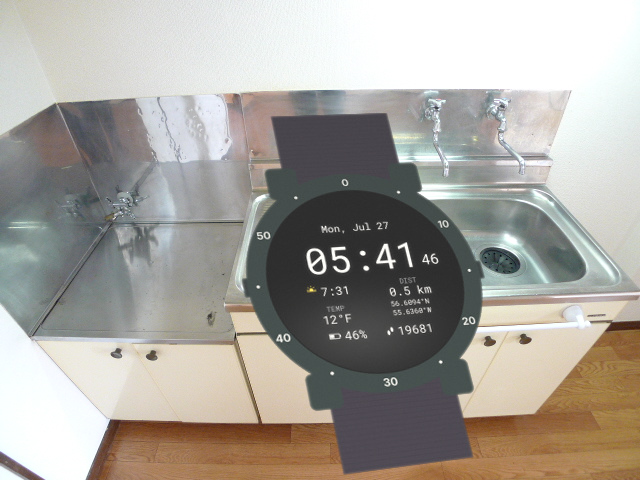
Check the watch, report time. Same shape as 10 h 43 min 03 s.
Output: 5 h 41 min 46 s
